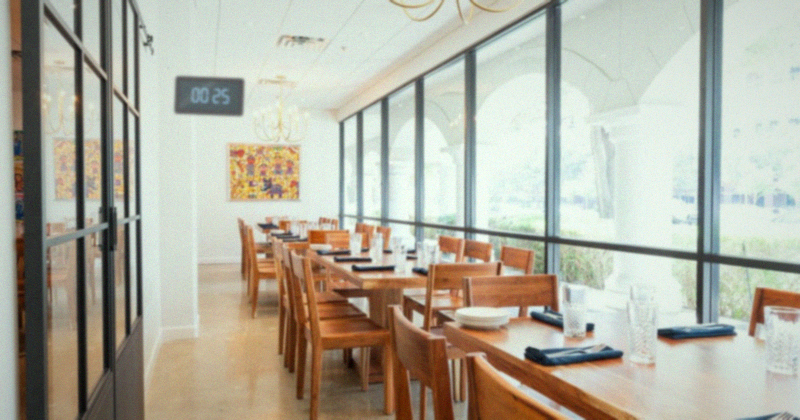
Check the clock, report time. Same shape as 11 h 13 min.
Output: 0 h 25 min
